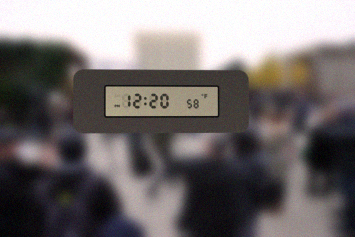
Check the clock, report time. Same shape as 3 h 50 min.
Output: 12 h 20 min
